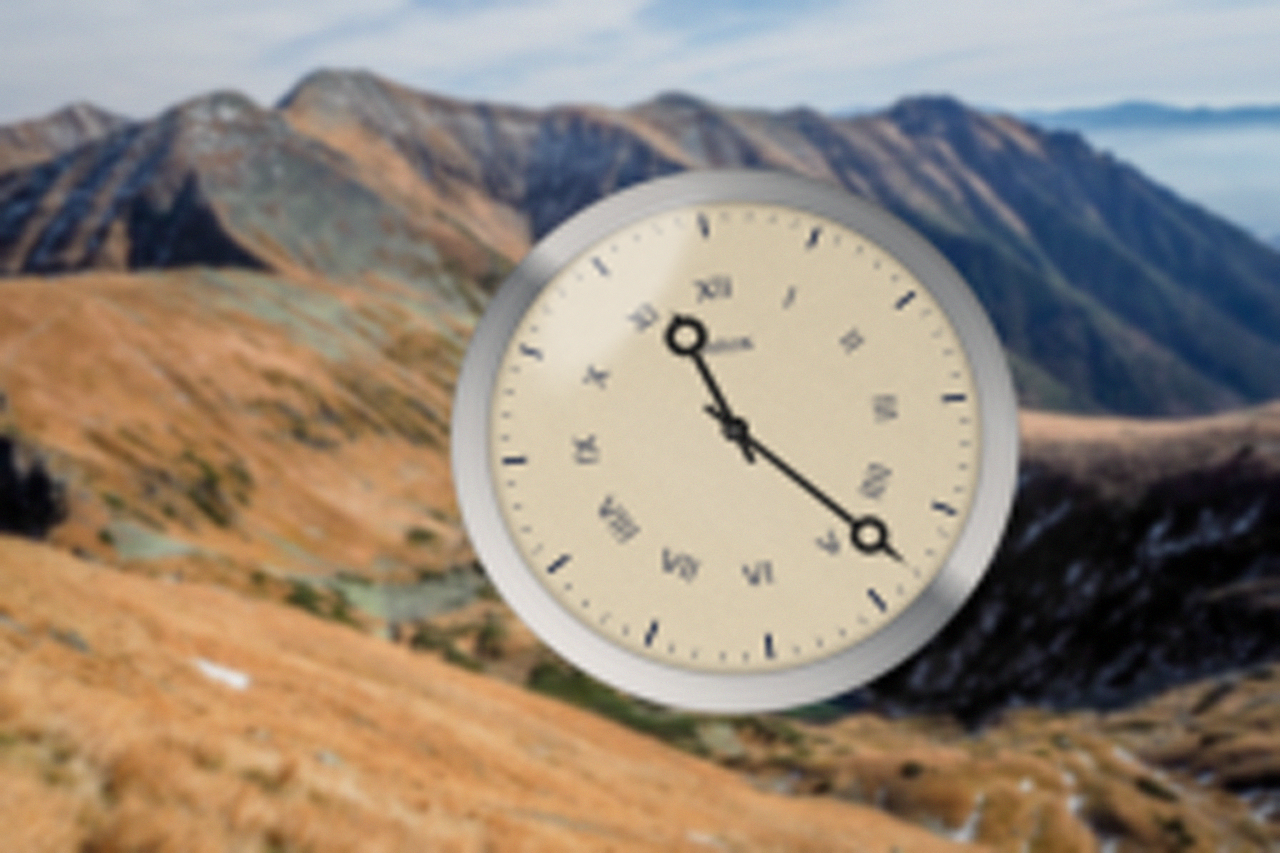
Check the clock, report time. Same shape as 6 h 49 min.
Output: 11 h 23 min
